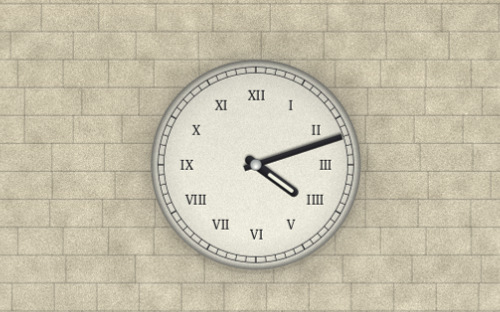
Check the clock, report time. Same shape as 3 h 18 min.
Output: 4 h 12 min
